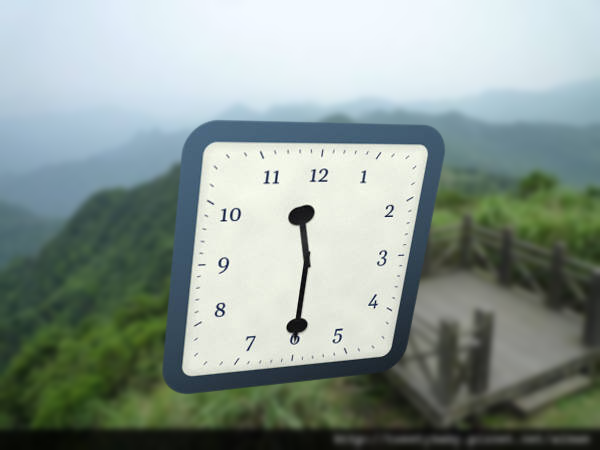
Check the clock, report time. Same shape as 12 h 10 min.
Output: 11 h 30 min
